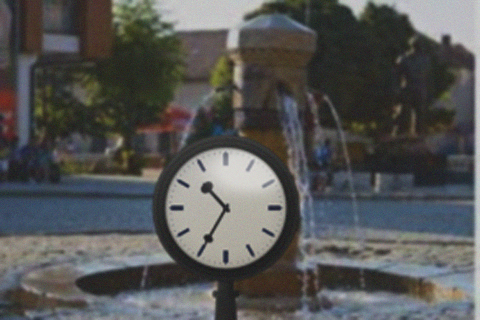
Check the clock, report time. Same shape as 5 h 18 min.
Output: 10 h 35 min
